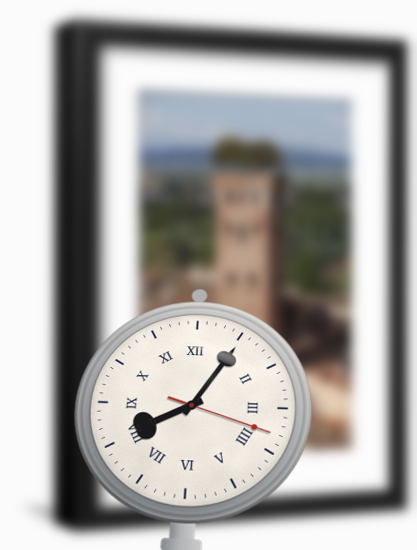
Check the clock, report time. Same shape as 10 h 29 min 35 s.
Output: 8 h 05 min 18 s
